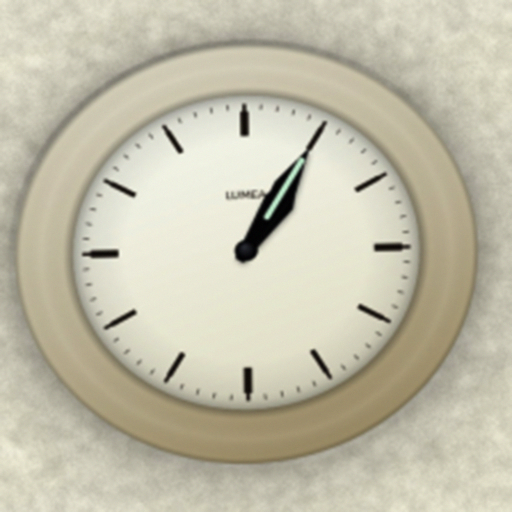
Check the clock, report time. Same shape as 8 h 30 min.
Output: 1 h 05 min
